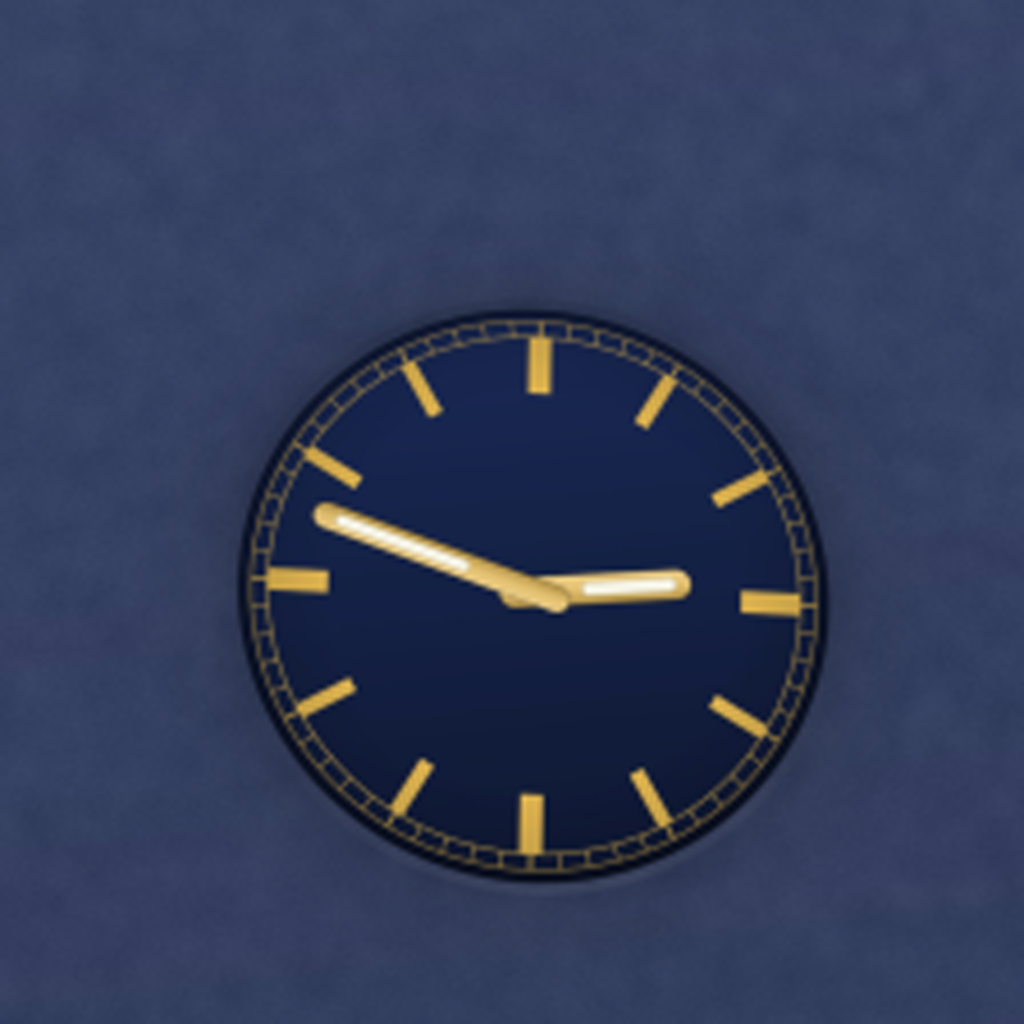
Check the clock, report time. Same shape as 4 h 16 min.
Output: 2 h 48 min
